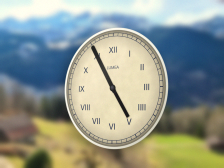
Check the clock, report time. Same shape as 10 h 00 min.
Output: 4 h 55 min
